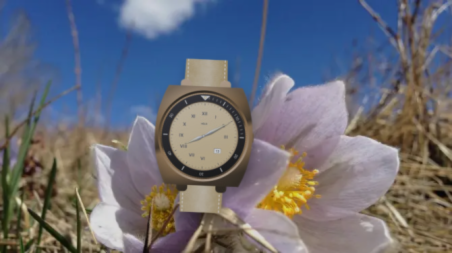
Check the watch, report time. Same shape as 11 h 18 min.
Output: 8 h 10 min
